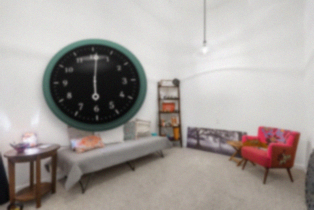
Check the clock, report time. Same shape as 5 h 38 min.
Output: 6 h 01 min
